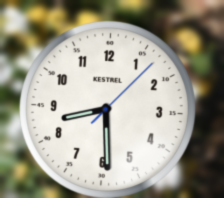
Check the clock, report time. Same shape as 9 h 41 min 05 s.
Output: 8 h 29 min 07 s
